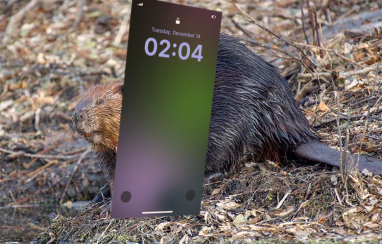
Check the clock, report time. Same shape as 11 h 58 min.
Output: 2 h 04 min
